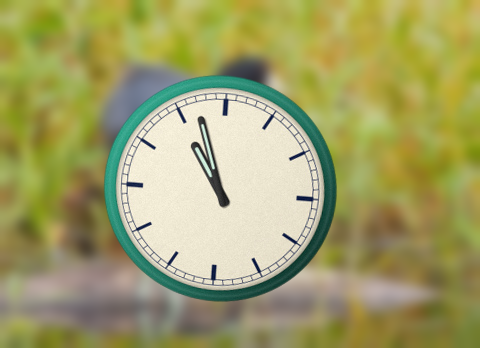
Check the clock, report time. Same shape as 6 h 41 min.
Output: 10 h 57 min
